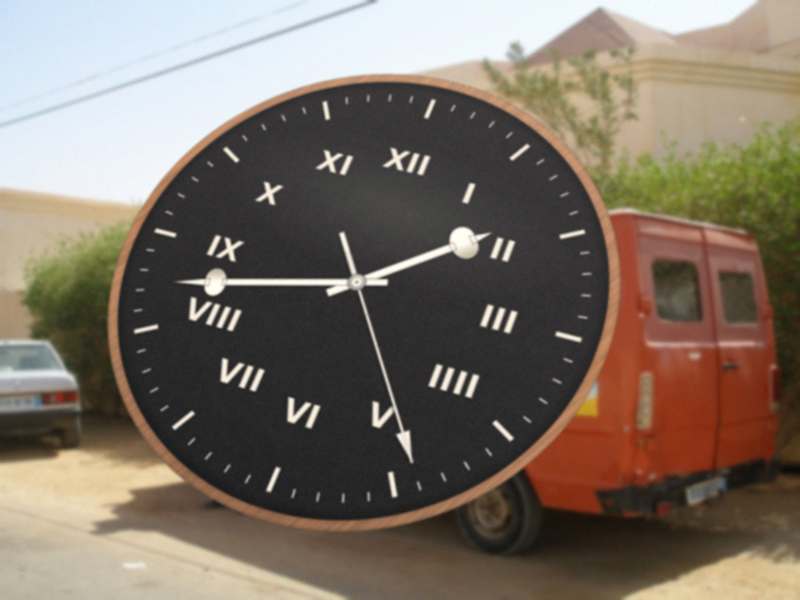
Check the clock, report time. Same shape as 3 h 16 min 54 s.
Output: 1 h 42 min 24 s
